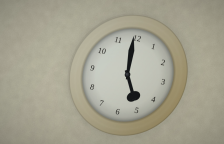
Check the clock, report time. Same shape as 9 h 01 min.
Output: 4 h 59 min
